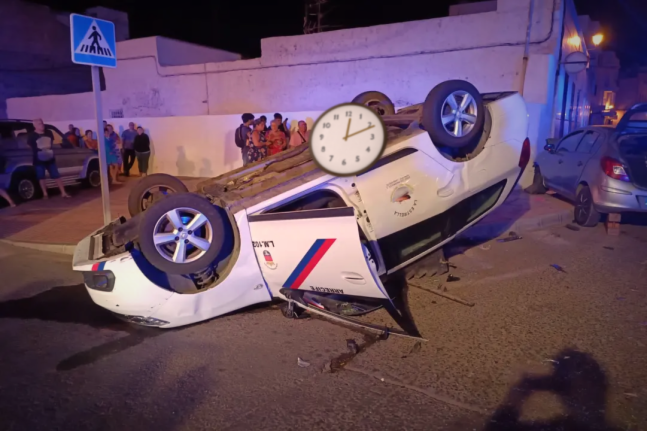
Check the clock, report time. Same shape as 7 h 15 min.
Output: 12 h 11 min
